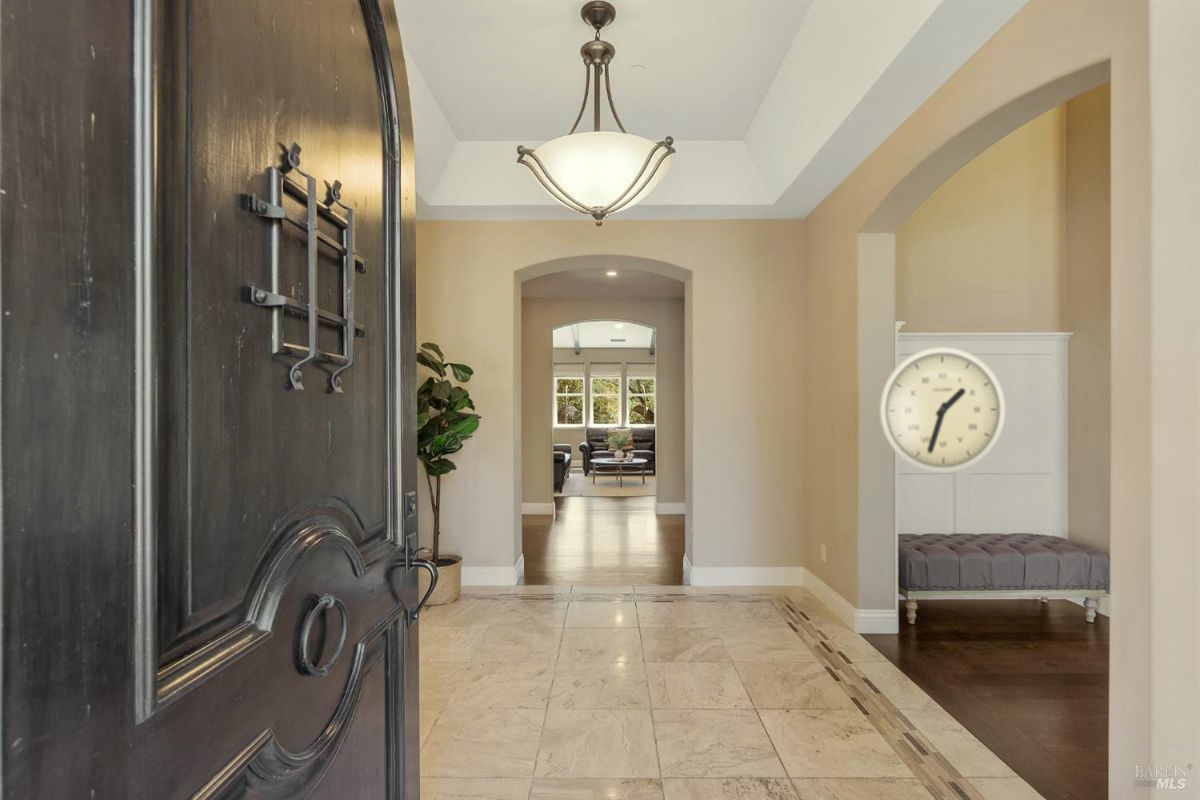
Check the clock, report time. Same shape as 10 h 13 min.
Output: 1 h 33 min
